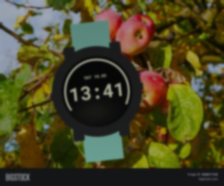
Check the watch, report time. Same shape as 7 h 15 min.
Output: 13 h 41 min
